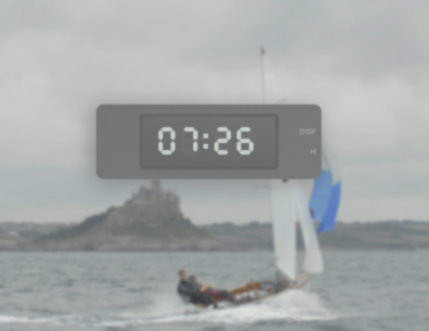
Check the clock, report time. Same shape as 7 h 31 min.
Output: 7 h 26 min
